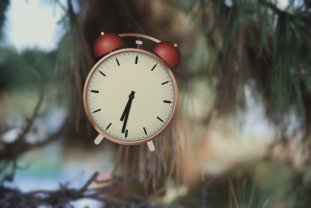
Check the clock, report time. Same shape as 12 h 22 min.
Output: 6 h 31 min
